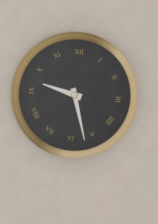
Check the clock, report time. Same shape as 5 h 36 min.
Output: 9 h 27 min
